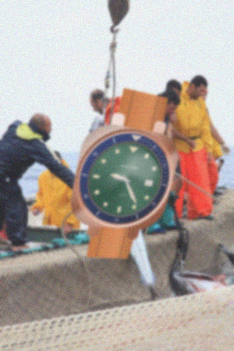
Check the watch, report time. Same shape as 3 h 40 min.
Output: 9 h 24 min
